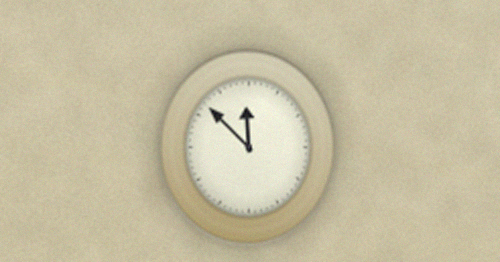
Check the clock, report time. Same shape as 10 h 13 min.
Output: 11 h 52 min
